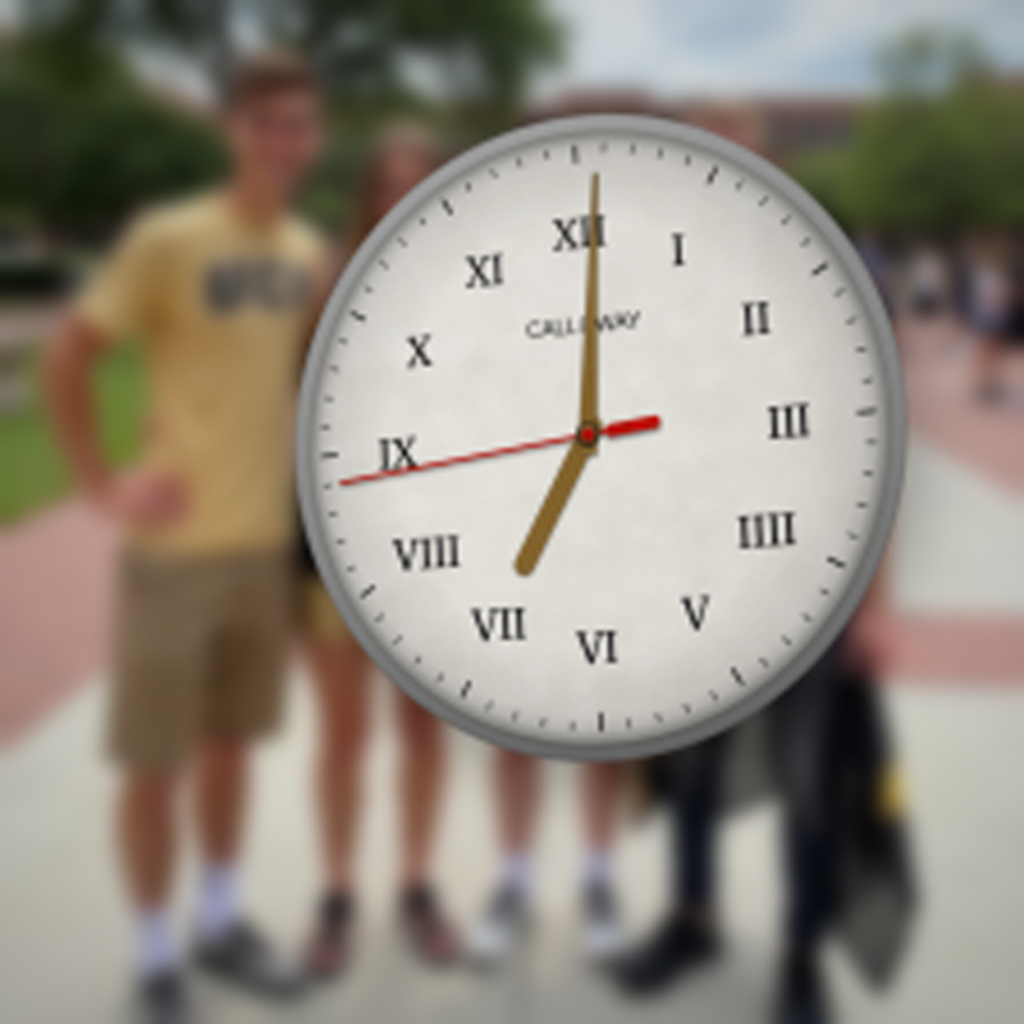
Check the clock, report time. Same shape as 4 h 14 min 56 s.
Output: 7 h 00 min 44 s
